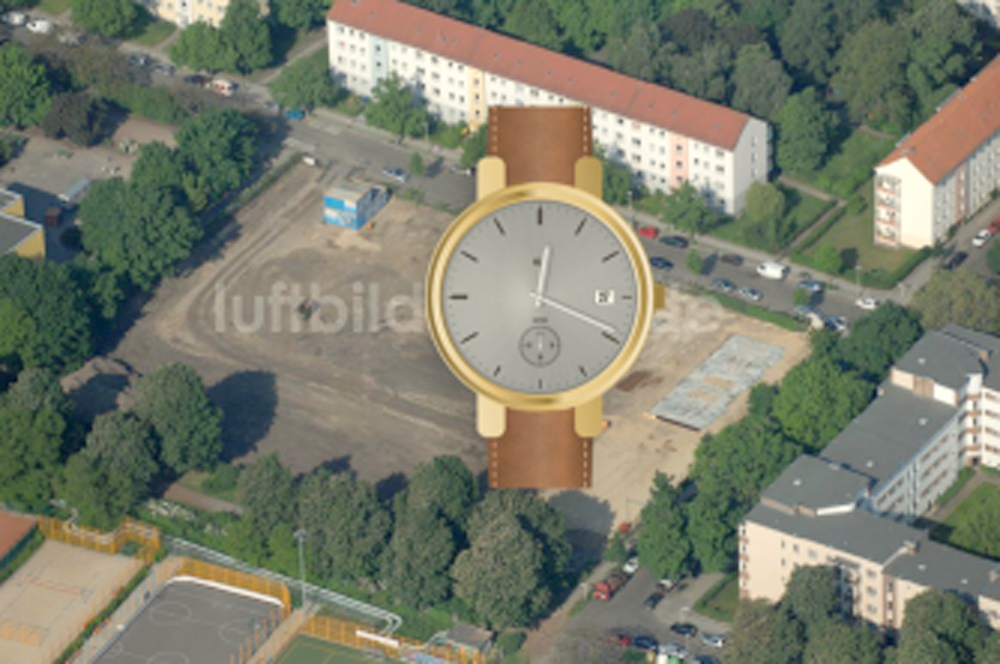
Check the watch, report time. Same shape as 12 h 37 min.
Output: 12 h 19 min
